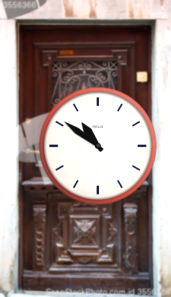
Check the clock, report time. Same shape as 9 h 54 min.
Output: 10 h 51 min
